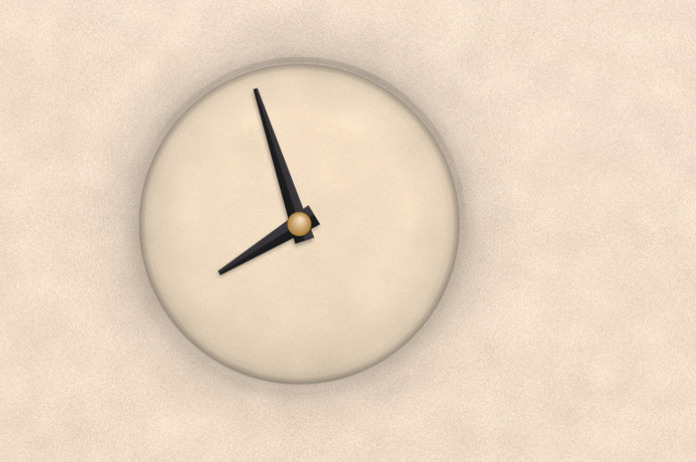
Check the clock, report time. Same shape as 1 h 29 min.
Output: 7 h 57 min
